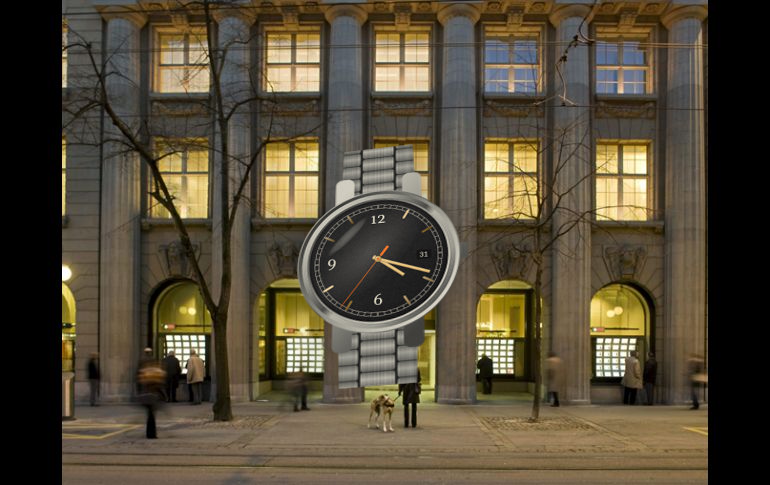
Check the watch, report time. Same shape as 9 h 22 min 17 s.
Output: 4 h 18 min 36 s
